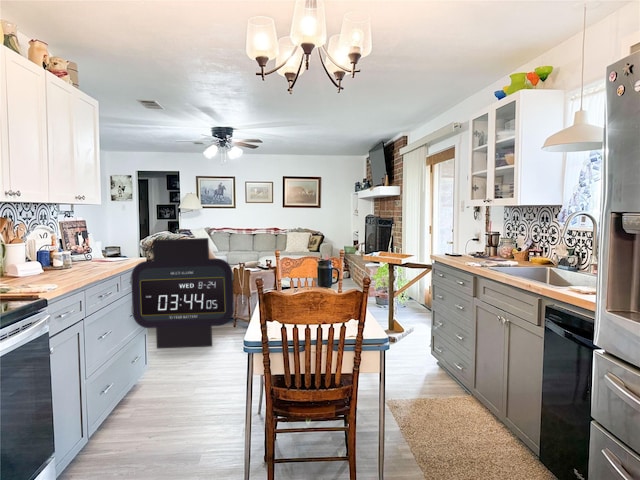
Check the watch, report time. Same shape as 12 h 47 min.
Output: 3 h 44 min
